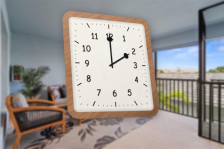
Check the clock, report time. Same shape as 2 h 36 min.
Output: 2 h 00 min
